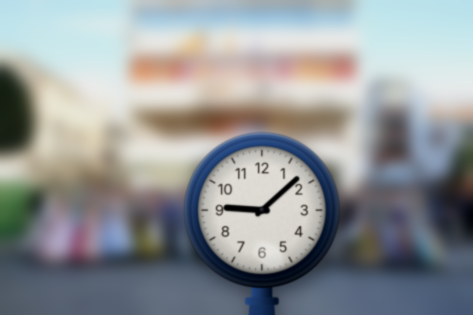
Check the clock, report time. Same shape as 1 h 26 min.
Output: 9 h 08 min
